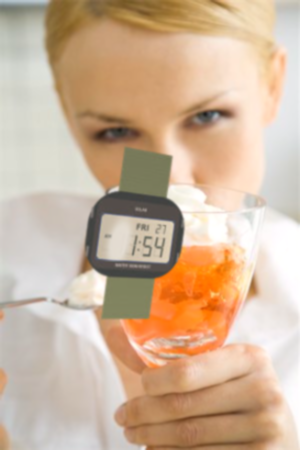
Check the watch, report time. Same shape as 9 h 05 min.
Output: 1 h 54 min
